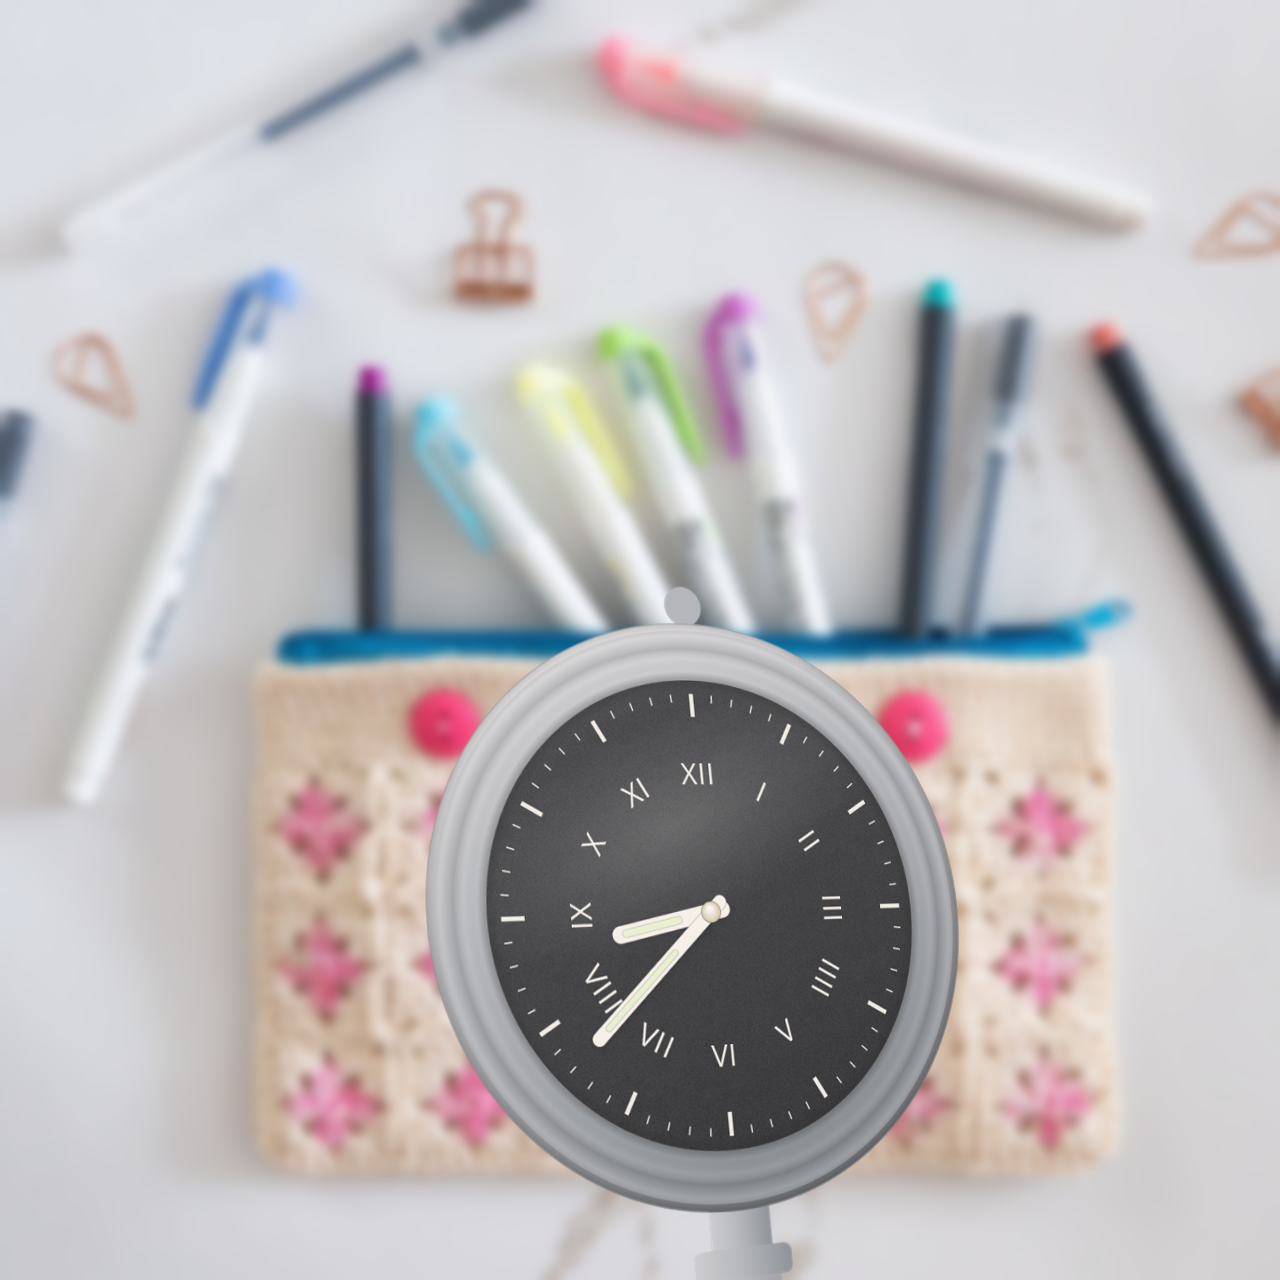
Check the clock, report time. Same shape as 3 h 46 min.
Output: 8 h 38 min
